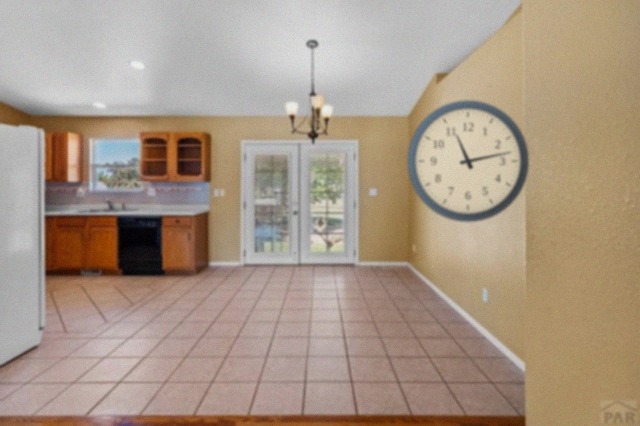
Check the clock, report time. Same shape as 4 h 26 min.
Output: 11 h 13 min
